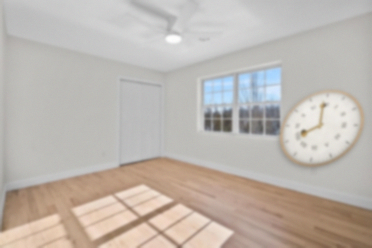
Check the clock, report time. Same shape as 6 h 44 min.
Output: 7 h 59 min
